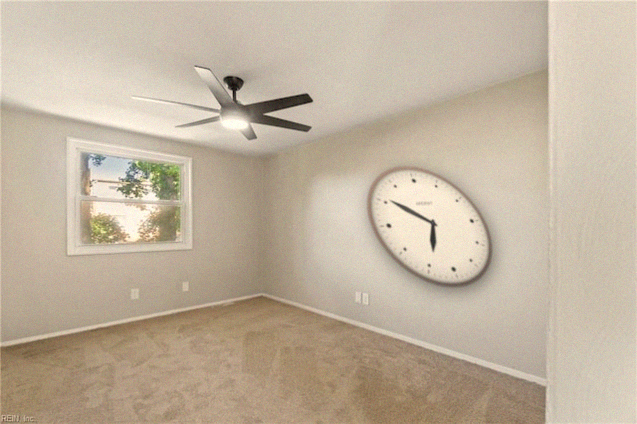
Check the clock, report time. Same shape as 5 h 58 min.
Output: 6 h 51 min
